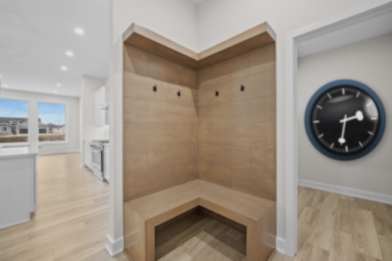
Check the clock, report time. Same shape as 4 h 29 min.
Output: 2 h 32 min
